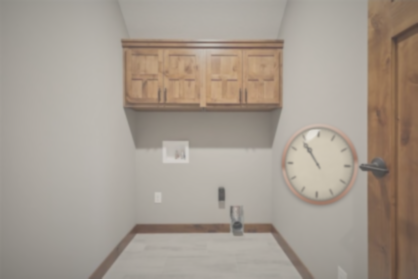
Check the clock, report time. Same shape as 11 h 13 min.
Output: 10 h 54 min
